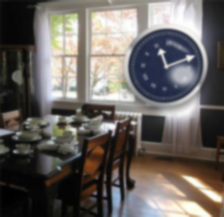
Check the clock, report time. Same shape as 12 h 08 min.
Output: 11 h 11 min
